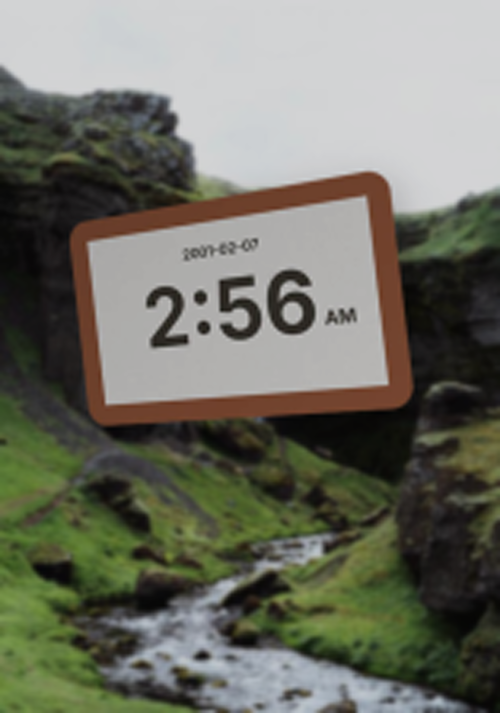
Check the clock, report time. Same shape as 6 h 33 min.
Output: 2 h 56 min
